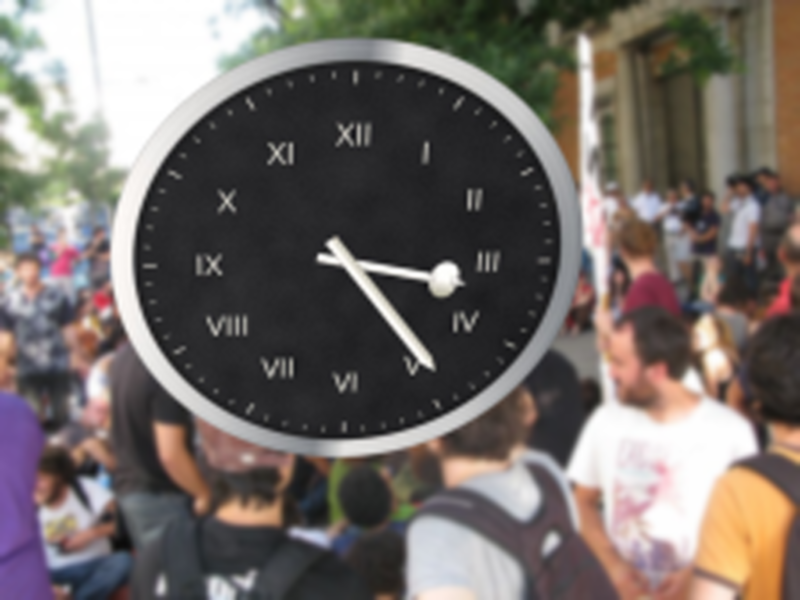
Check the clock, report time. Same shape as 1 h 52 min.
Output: 3 h 24 min
